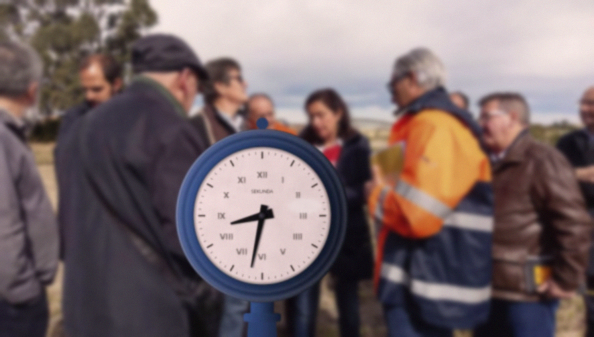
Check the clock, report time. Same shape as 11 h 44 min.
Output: 8 h 32 min
